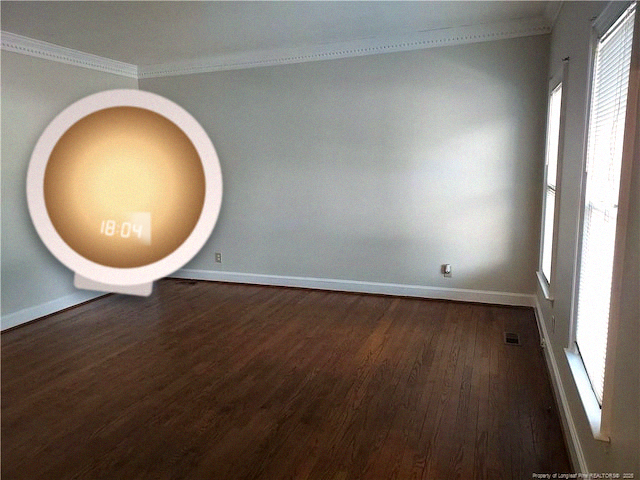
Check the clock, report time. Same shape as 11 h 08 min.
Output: 18 h 04 min
